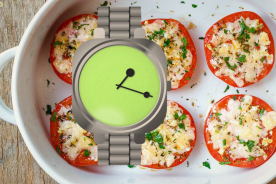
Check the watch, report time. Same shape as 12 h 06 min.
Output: 1 h 18 min
